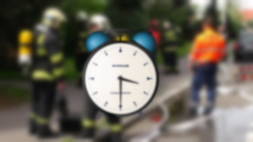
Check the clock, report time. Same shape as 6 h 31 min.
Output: 3 h 30 min
